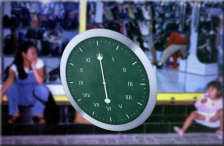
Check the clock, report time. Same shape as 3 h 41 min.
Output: 6 h 00 min
